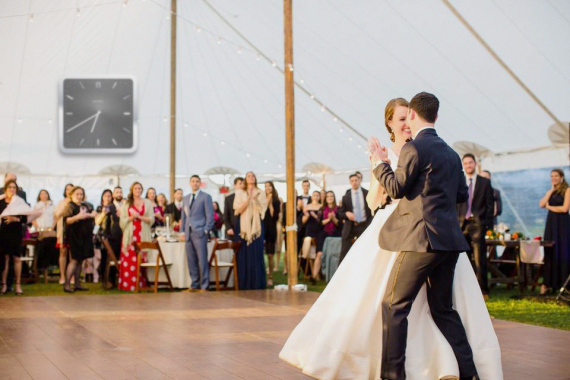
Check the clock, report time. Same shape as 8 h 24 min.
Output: 6 h 40 min
